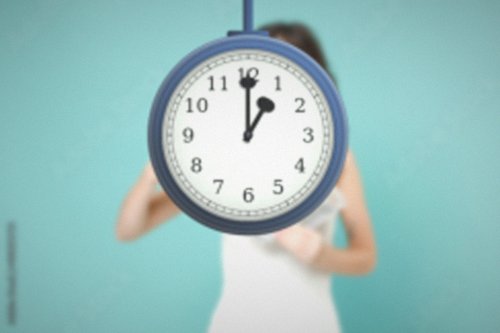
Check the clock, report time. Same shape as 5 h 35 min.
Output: 1 h 00 min
